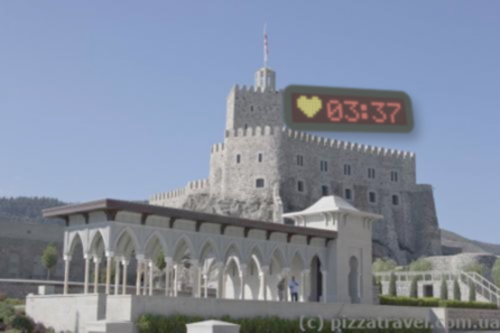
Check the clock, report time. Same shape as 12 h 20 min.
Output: 3 h 37 min
